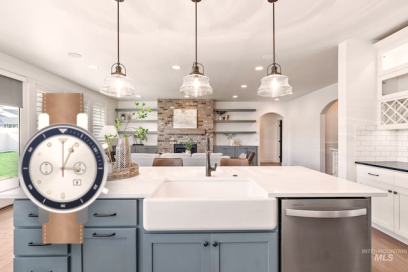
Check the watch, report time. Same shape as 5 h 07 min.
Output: 3 h 04 min
